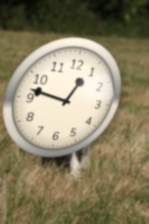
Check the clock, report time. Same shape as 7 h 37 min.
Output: 12 h 47 min
